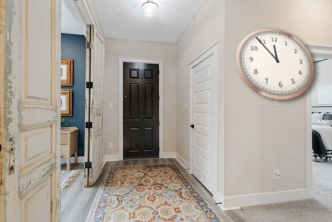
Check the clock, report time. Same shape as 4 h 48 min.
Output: 11 h 54 min
